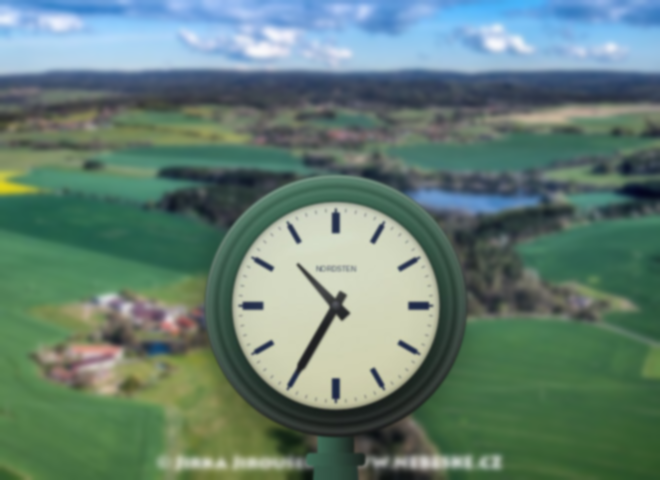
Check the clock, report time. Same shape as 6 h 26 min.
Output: 10 h 35 min
